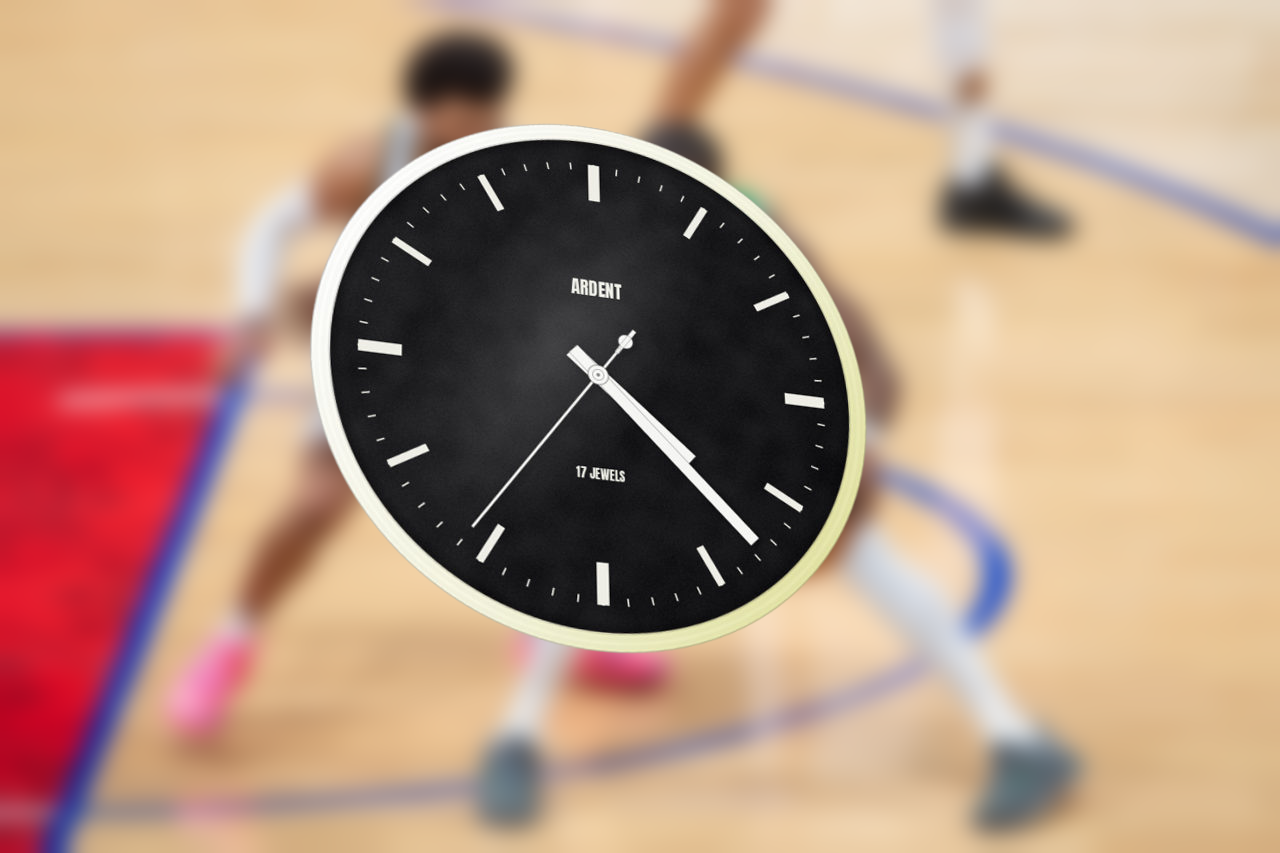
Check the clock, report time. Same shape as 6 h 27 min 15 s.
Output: 4 h 22 min 36 s
